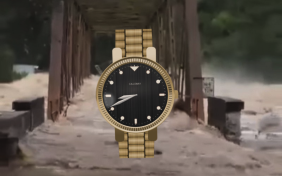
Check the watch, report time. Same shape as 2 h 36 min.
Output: 8 h 41 min
